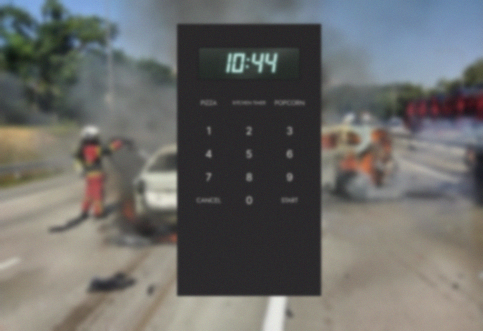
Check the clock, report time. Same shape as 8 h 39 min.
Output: 10 h 44 min
